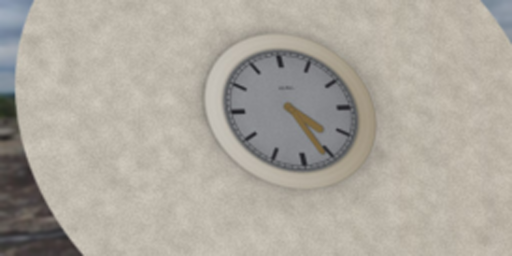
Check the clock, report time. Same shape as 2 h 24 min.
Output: 4 h 26 min
